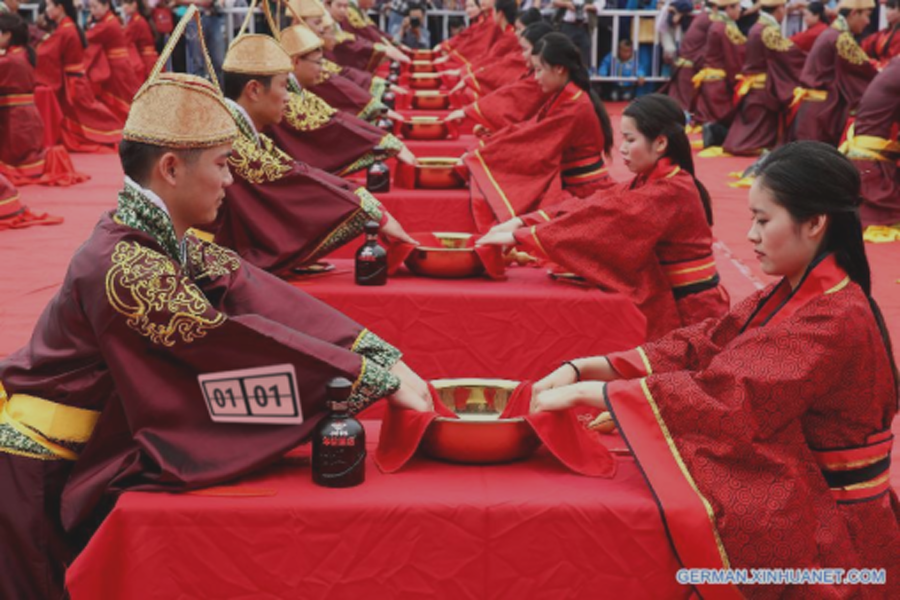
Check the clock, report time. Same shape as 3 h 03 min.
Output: 1 h 01 min
